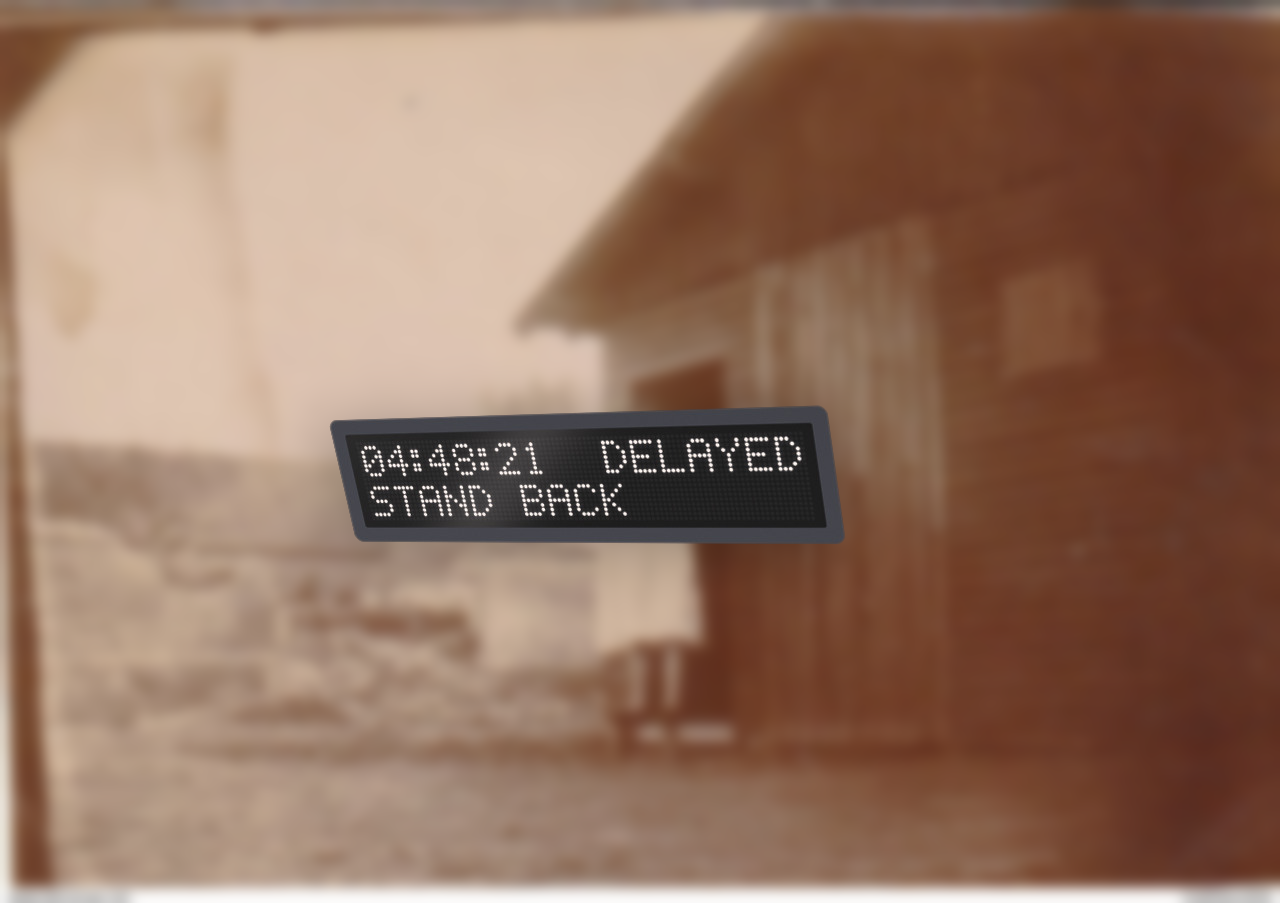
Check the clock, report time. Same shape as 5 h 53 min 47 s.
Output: 4 h 48 min 21 s
